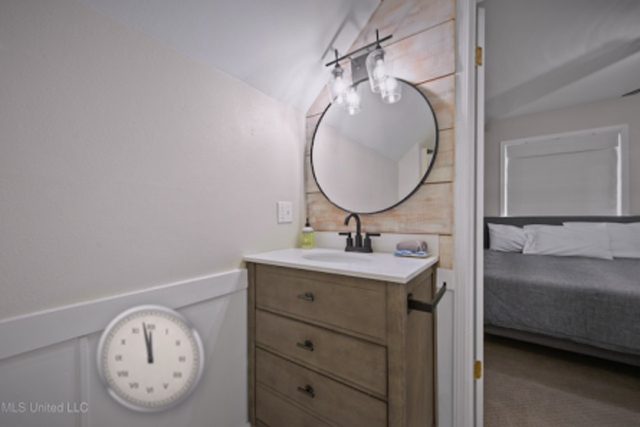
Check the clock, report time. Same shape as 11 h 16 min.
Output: 11 h 58 min
